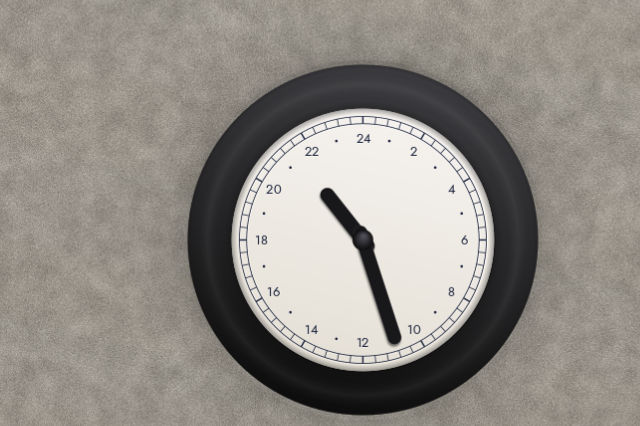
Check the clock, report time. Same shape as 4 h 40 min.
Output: 21 h 27 min
